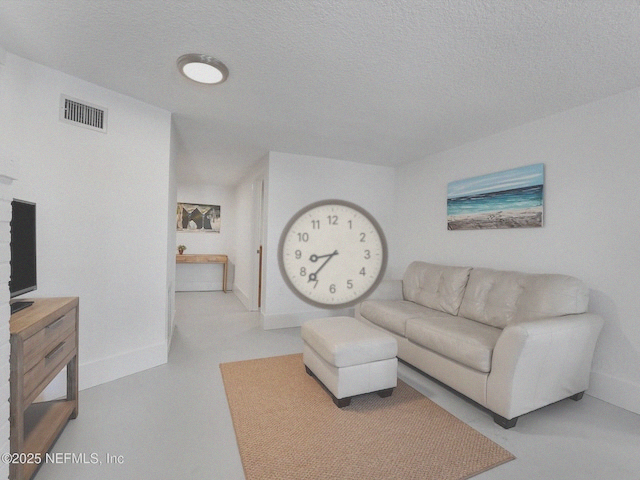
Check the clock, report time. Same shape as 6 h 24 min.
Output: 8 h 37 min
